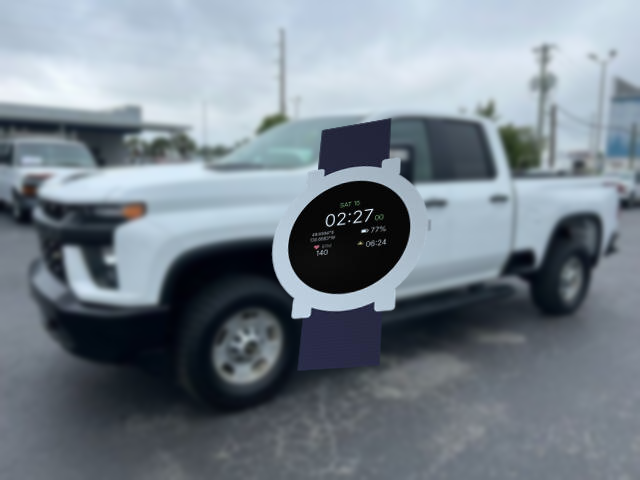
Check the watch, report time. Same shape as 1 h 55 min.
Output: 2 h 27 min
